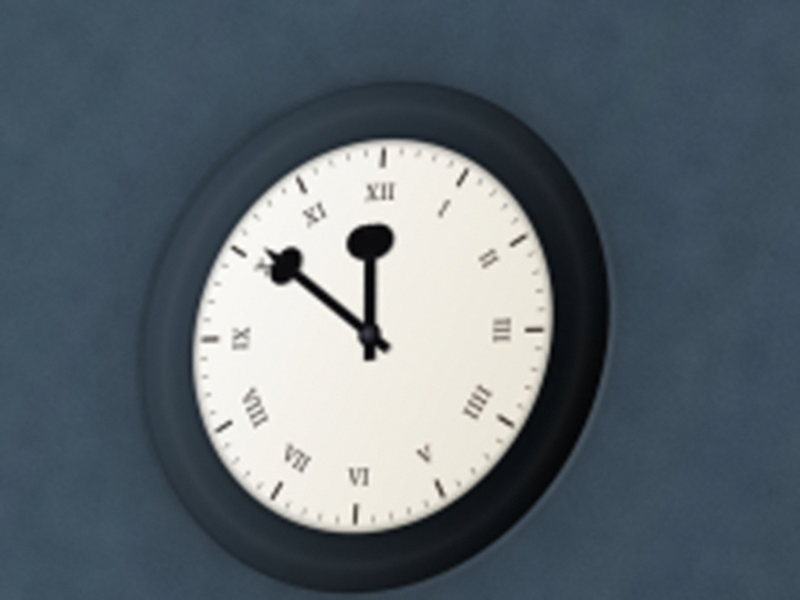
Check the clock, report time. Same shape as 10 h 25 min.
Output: 11 h 51 min
